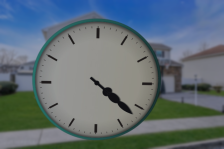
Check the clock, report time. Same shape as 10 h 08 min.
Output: 4 h 22 min
